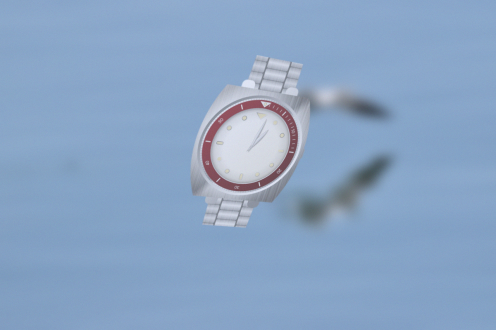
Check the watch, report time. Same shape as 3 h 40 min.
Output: 1 h 02 min
